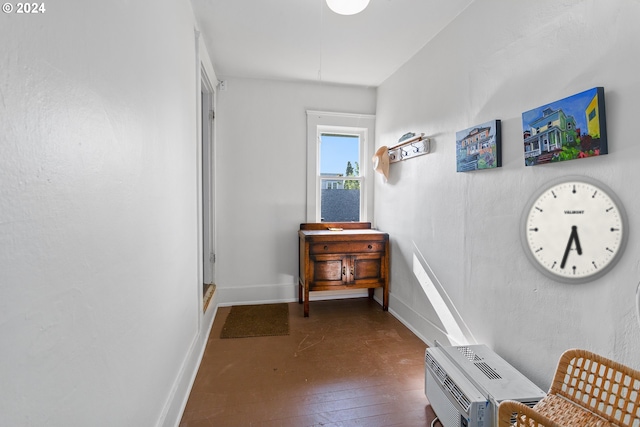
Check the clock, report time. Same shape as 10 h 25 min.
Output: 5 h 33 min
